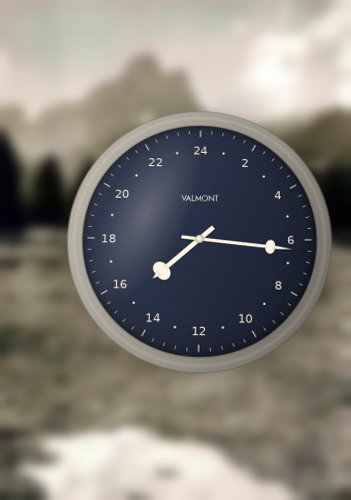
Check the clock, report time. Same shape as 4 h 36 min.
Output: 15 h 16 min
